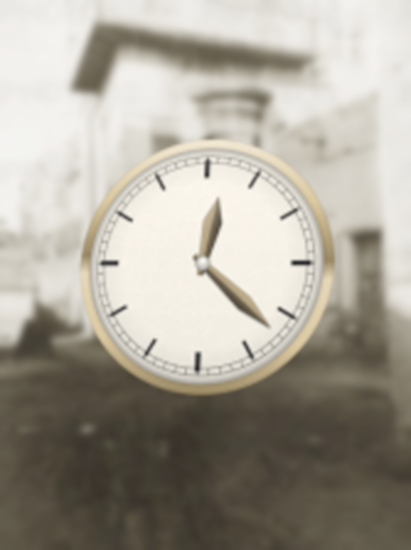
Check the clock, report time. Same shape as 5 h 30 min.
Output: 12 h 22 min
